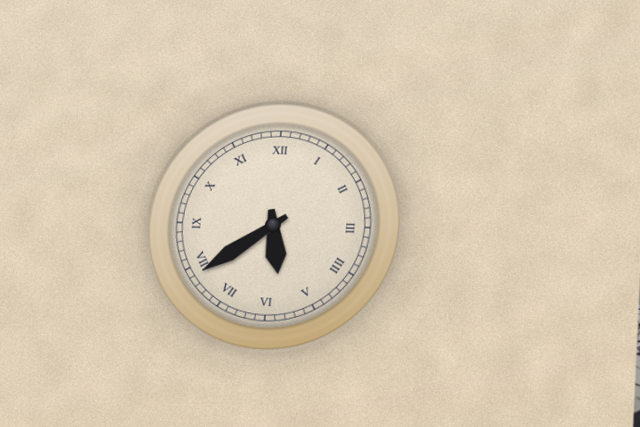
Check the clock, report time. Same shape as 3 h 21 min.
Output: 5 h 39 min
